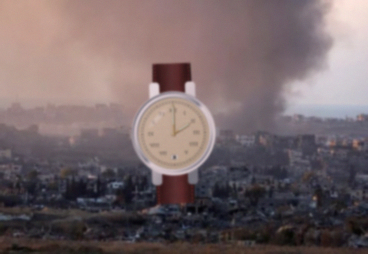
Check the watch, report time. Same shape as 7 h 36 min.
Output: 2 h 00 min
